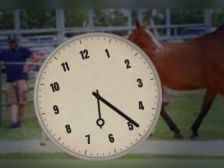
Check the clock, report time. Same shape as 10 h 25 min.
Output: 6 h 24 min
